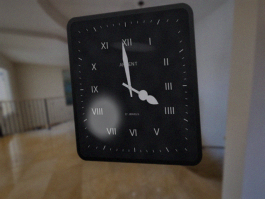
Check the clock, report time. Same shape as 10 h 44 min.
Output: 3 h 59 min
